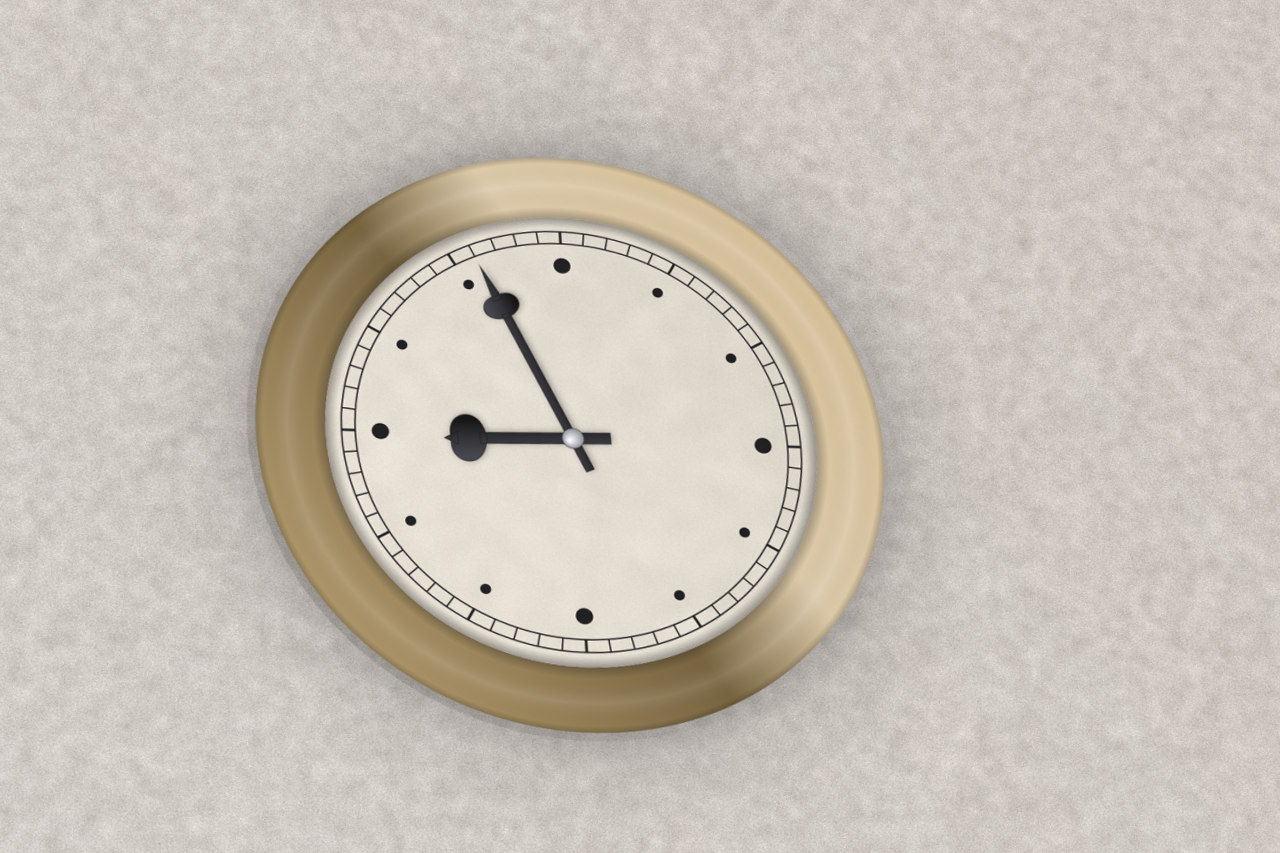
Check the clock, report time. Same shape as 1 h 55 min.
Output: 8 h 56 min
